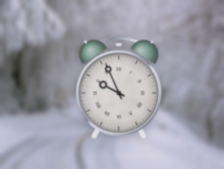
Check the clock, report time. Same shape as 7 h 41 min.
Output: 9 h 56 min
